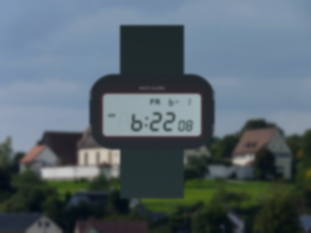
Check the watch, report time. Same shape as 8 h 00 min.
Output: 6 h 22 min
